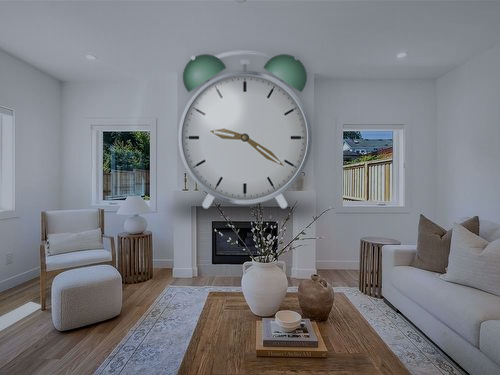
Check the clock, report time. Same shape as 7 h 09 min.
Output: 9 h 21 min
